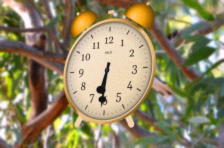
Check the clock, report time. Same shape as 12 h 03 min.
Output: 6 h 31 min
